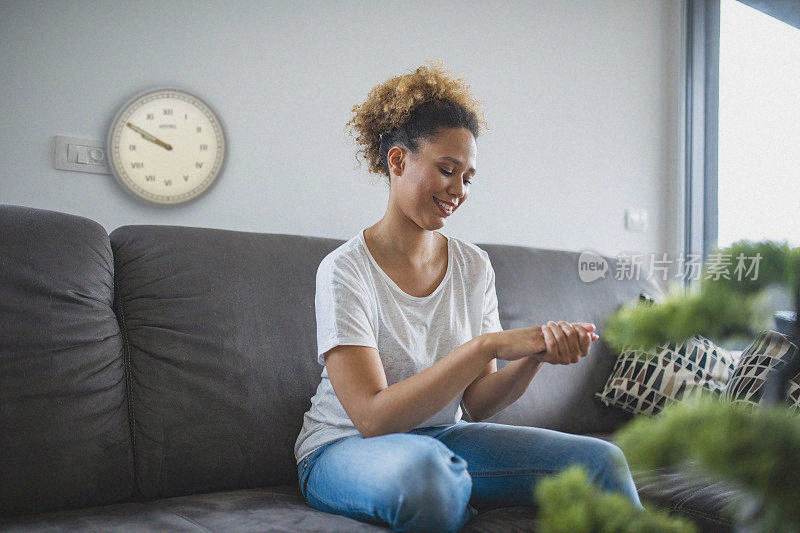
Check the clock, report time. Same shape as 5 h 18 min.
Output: 9 h 50 min
